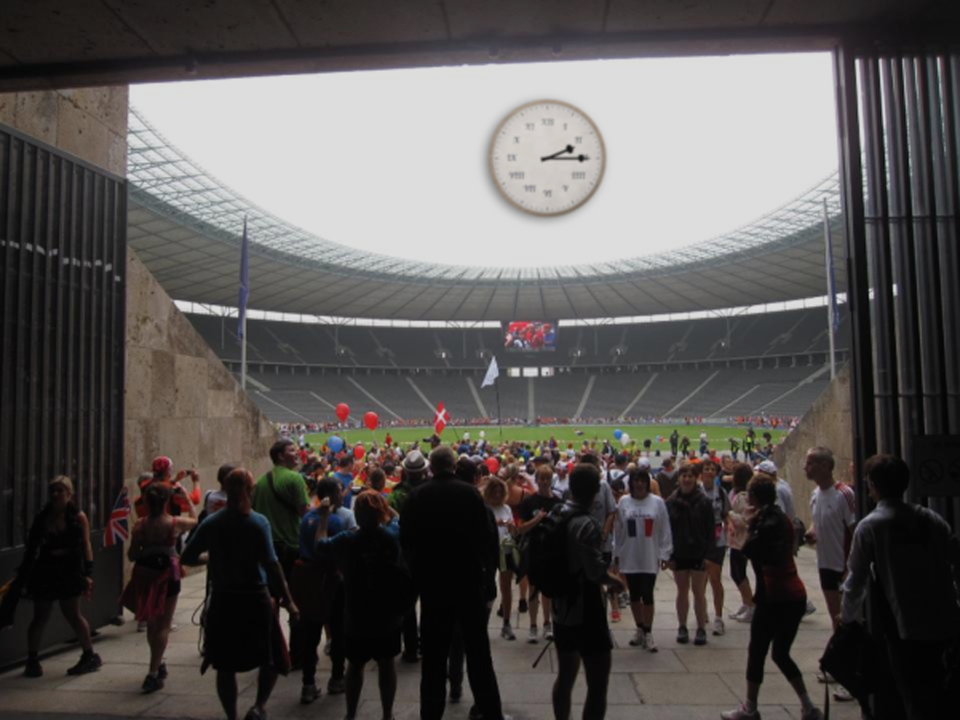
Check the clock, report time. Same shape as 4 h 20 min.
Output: 2 h 15 min
